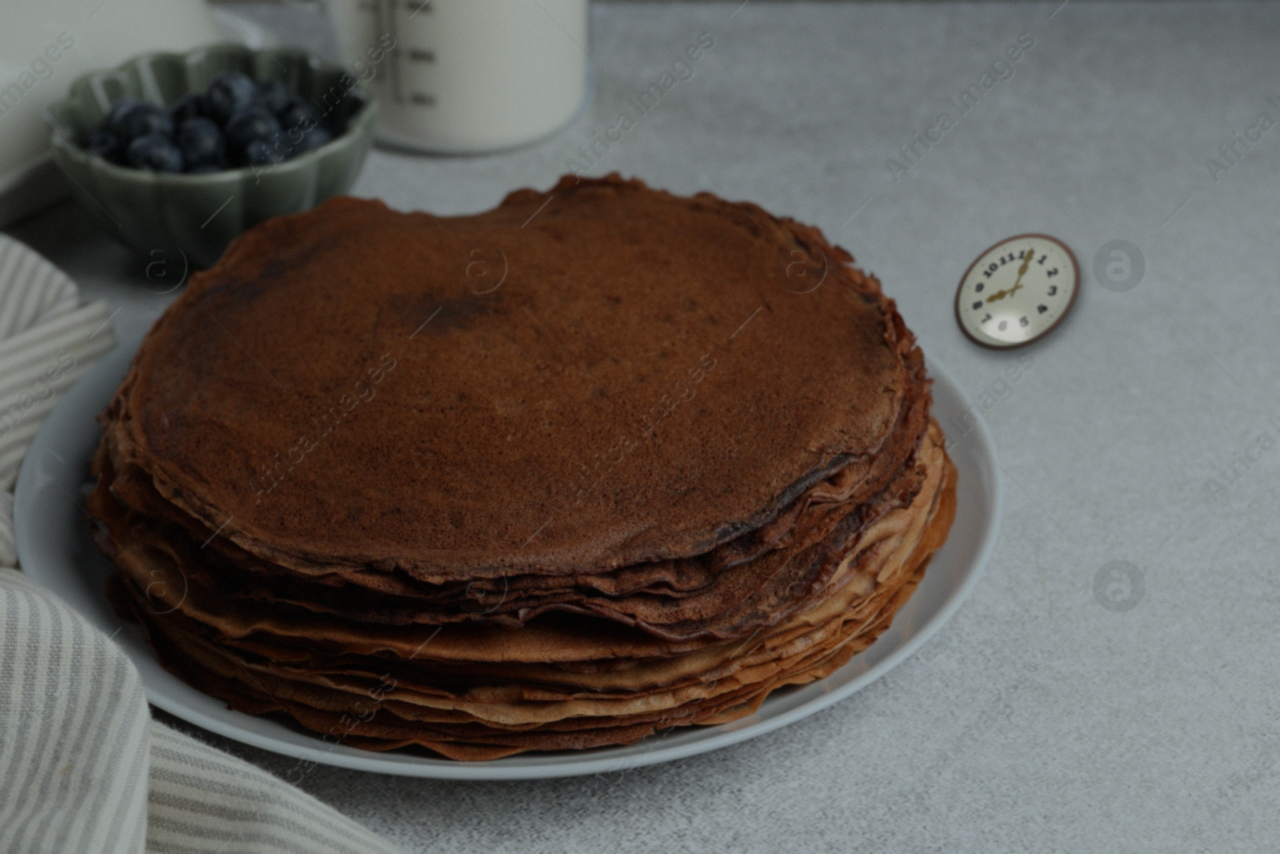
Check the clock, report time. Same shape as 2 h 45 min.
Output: 8 h 01 min
